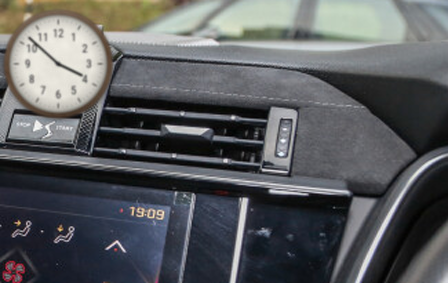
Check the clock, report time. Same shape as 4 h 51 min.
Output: 3 h 52 min
